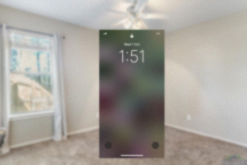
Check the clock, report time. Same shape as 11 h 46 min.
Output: 1 h 51 min
